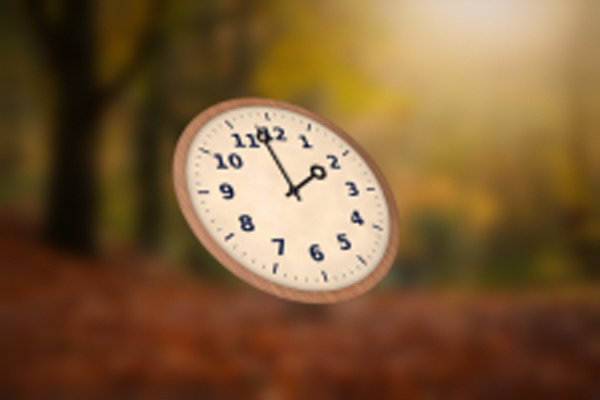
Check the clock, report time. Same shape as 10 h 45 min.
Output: 1 h 58 min
